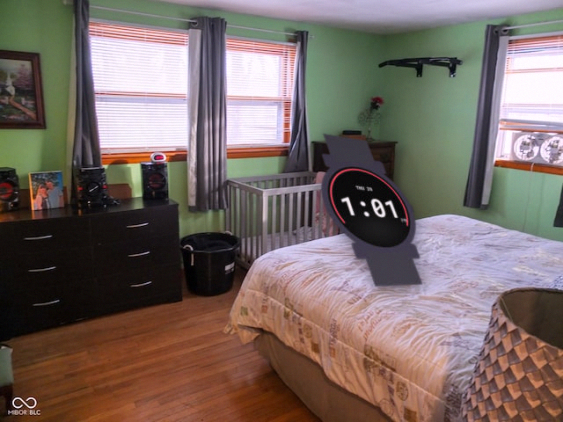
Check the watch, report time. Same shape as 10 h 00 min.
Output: 1 h 01 min
